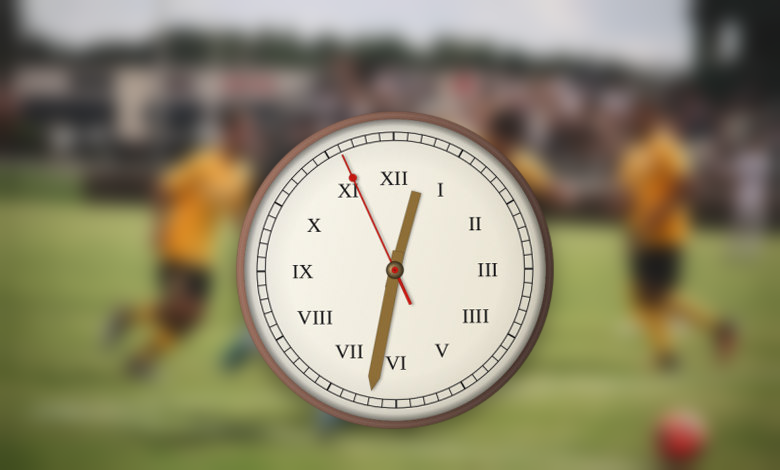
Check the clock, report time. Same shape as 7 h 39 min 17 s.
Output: 12 h 31 min 56 s
